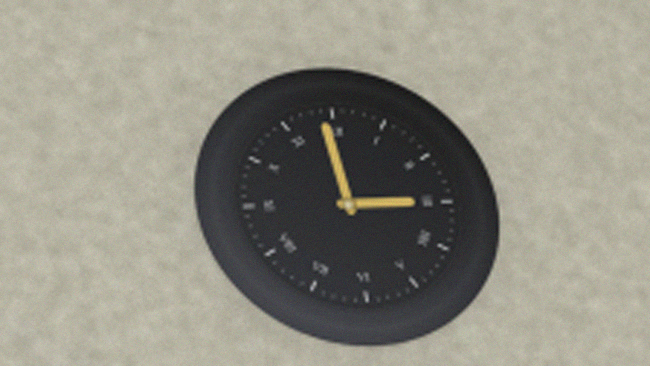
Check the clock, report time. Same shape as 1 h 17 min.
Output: 2 h 59 min
